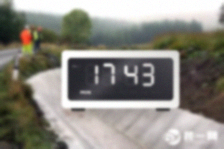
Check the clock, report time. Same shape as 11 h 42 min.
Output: 17 h 43 min
